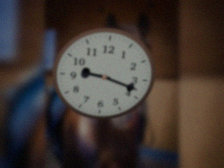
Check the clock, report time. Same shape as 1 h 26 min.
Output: 9 h 18 min
